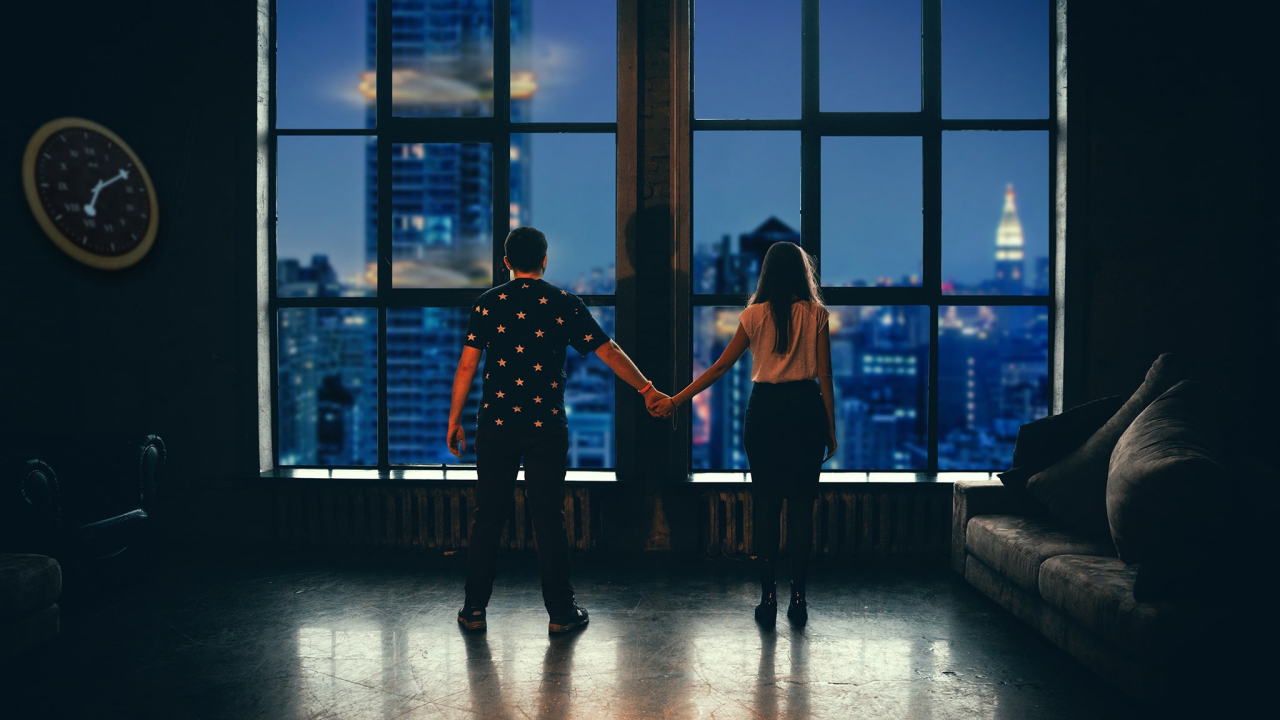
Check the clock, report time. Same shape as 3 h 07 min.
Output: 7 h 11 min
